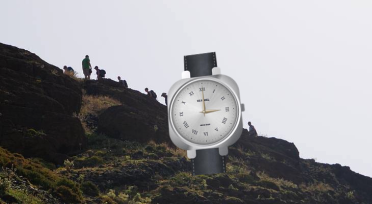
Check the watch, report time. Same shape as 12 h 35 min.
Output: 3 h 00 min
